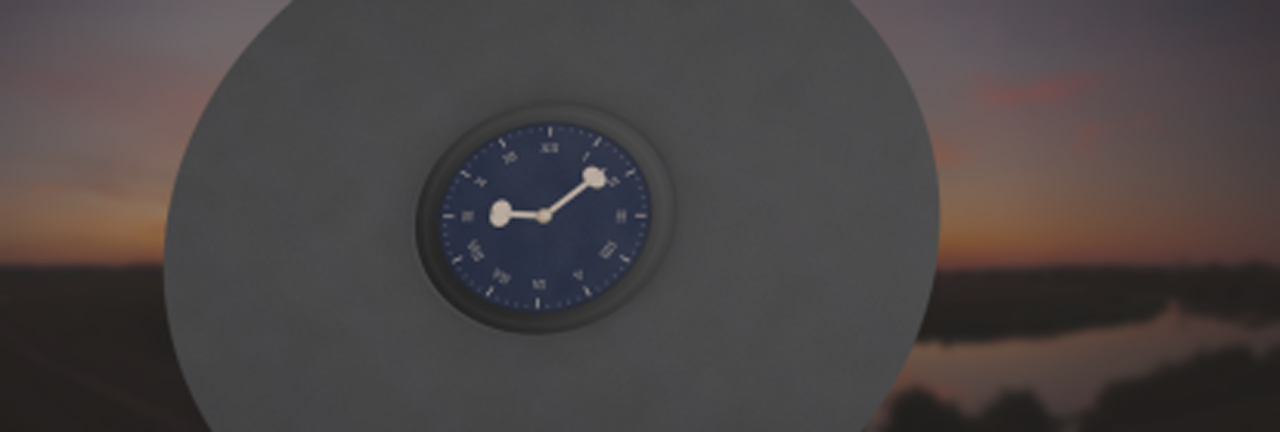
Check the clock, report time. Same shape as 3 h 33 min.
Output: 9 h 08 min
